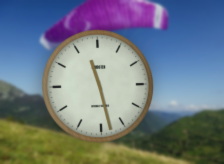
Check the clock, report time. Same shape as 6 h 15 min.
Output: 11 h 28 min
